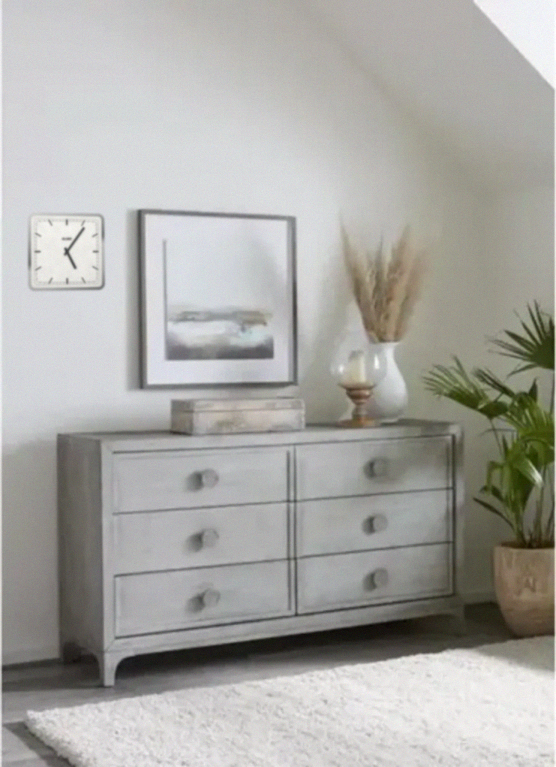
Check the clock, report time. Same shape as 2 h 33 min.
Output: 5 h 06 min
